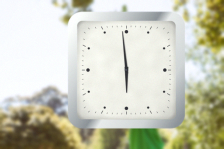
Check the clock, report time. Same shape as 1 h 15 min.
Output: 5 h 59 min
